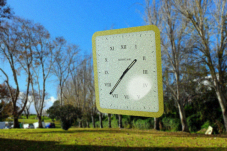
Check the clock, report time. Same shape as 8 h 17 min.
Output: 1 h 37 min
